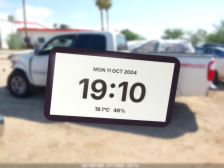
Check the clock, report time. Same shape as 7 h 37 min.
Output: 19 h 10 min
